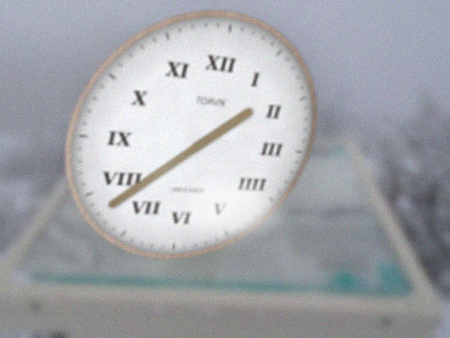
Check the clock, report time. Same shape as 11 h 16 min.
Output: 1 h 38 min
